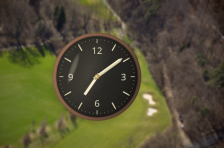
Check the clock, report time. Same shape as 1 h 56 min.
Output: 7 h 09 min
